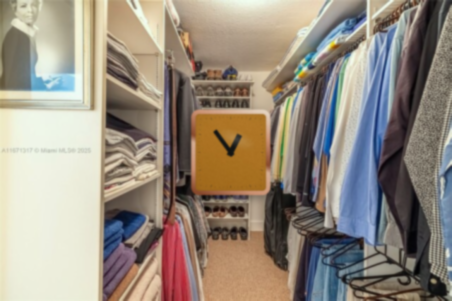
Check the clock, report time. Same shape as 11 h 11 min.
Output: 12 h 54 min
